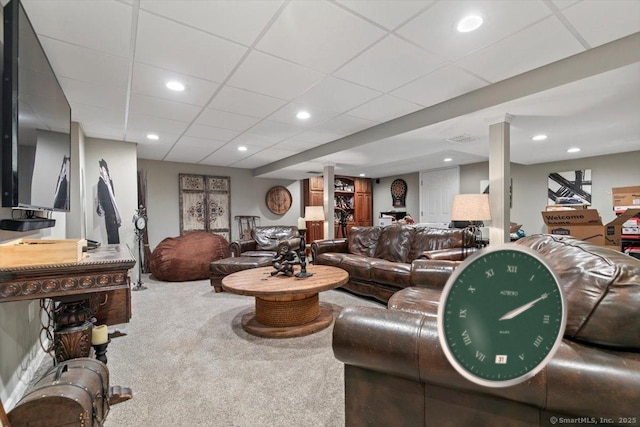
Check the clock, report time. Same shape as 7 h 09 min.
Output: 2 h 10 min
